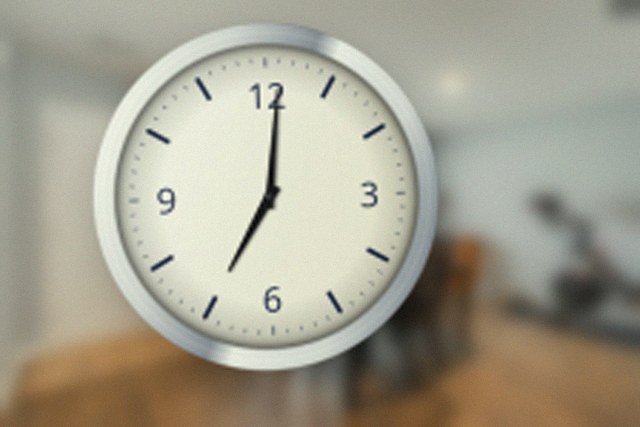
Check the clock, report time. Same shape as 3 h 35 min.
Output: 7 h 01 min
